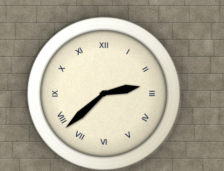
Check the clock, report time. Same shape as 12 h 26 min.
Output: 2 h 38 min
